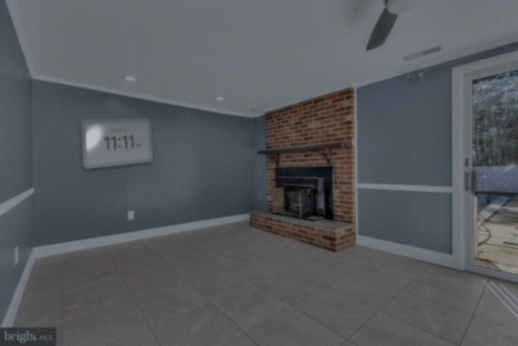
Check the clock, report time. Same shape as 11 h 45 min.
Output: 11 h 11 min
